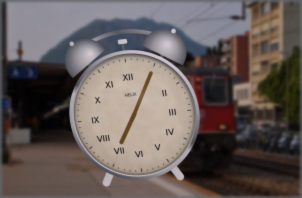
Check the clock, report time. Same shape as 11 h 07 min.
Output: 7 h 05 min
